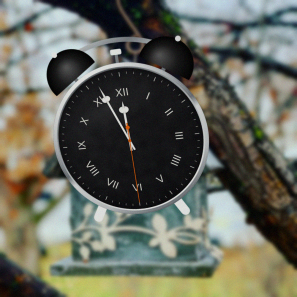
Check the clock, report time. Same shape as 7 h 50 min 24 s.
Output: 11 h 56 min 30 s
